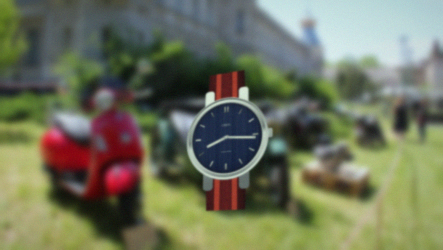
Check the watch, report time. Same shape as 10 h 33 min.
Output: 8 h 16 min
